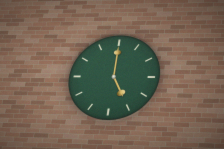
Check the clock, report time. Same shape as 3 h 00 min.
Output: 5 h 00 min
